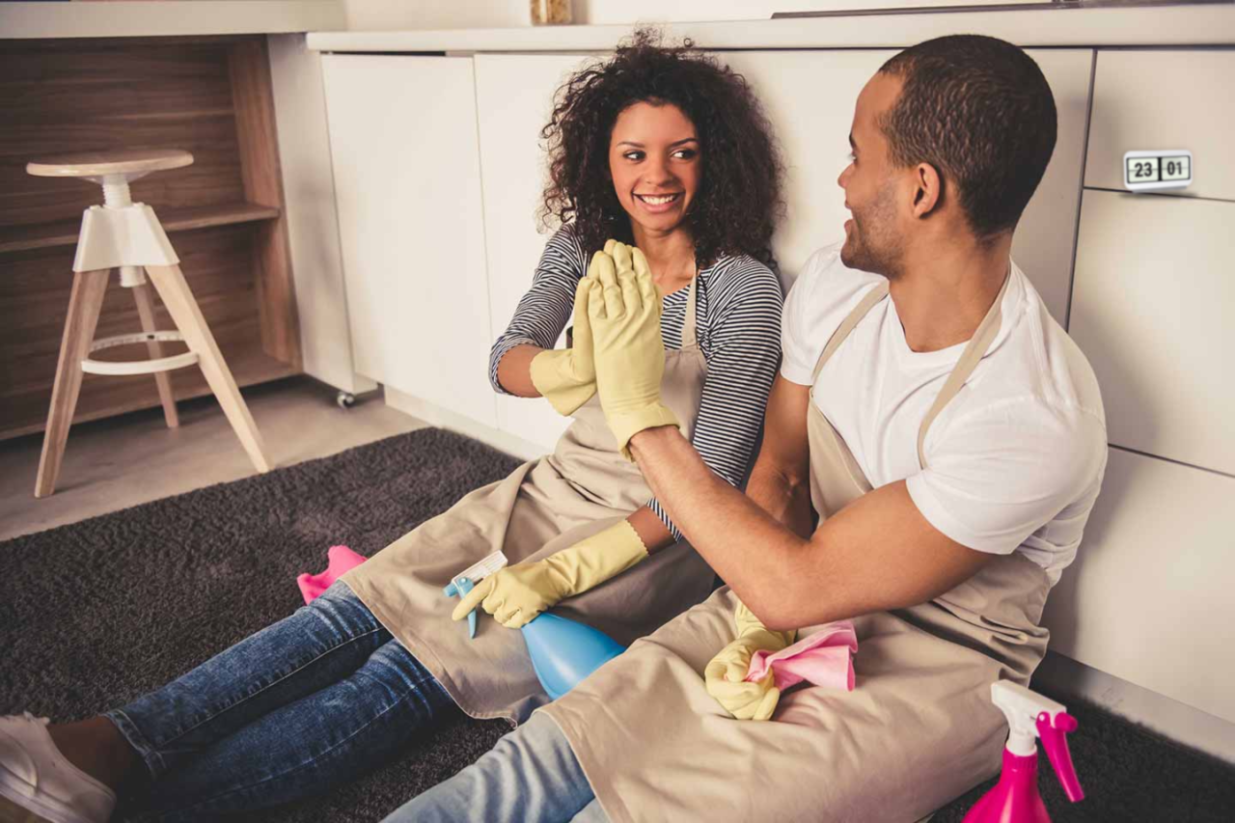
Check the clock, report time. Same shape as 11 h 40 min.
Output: 23 h 01 min
